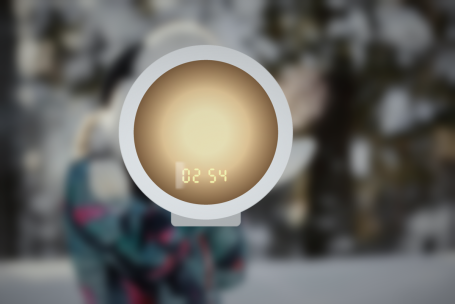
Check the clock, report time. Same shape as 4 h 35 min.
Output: 2 h 54 min
